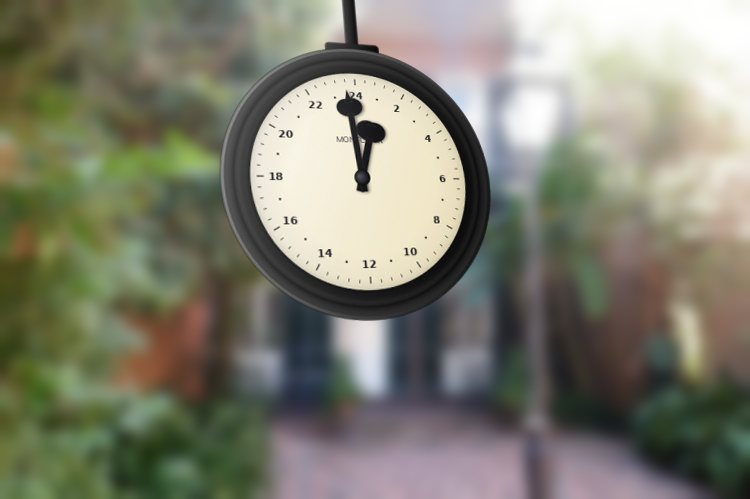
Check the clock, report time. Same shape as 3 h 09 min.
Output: 0 h 59 min
